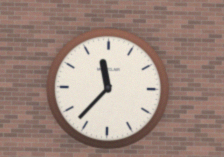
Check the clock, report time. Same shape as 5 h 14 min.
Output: 11 h 37 min
